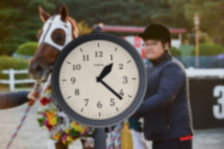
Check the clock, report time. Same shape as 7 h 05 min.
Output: 1 h 22 min
